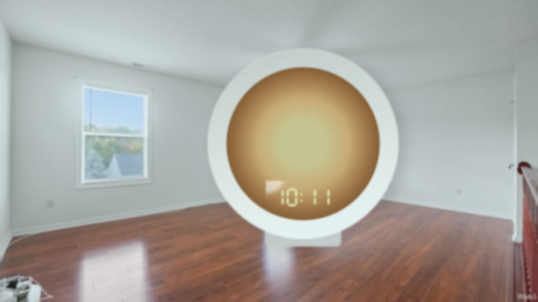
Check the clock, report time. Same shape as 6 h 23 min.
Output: 10 h 11 min
